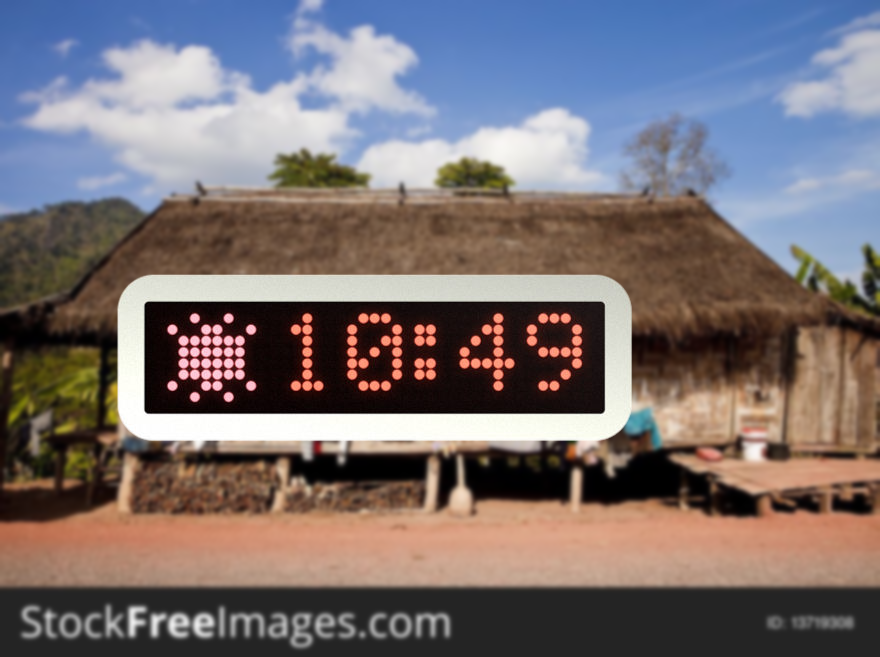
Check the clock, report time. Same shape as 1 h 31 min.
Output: 10 h 49 min
